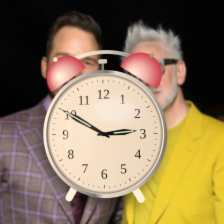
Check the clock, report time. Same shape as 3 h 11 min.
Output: 2 h 50 min
